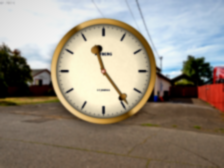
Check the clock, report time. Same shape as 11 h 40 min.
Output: 11 h 24 min
